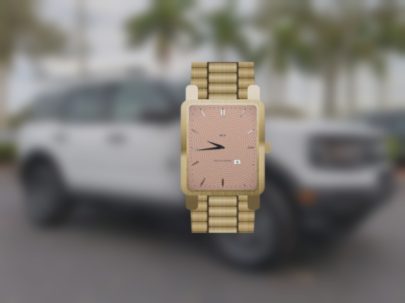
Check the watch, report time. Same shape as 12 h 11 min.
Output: 9 h 44 min
